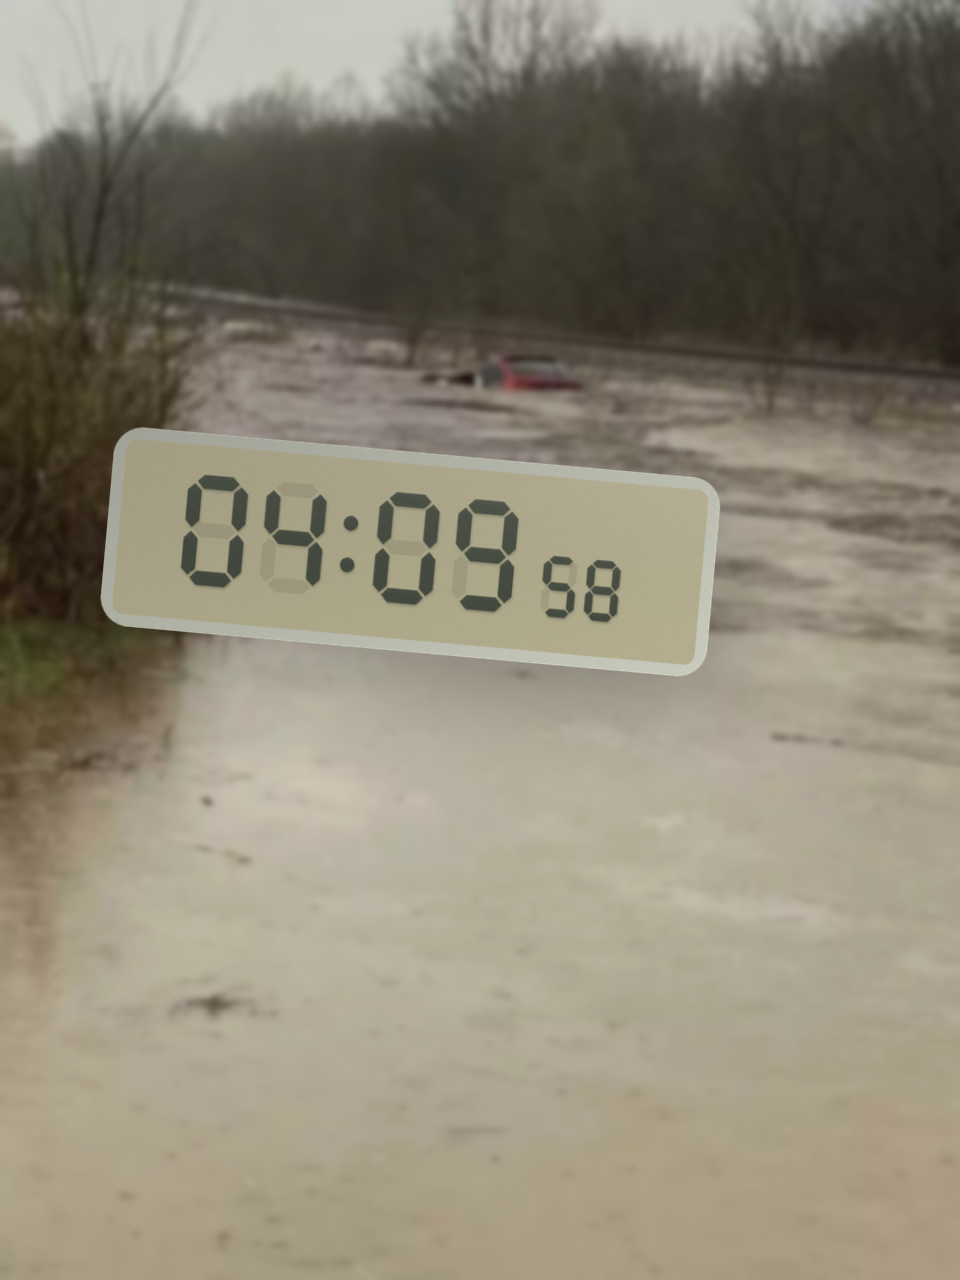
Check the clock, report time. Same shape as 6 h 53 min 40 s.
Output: 4 h 09 min 58 s
